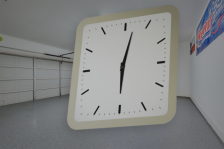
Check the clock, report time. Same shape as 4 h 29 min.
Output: 6 h 02 min
